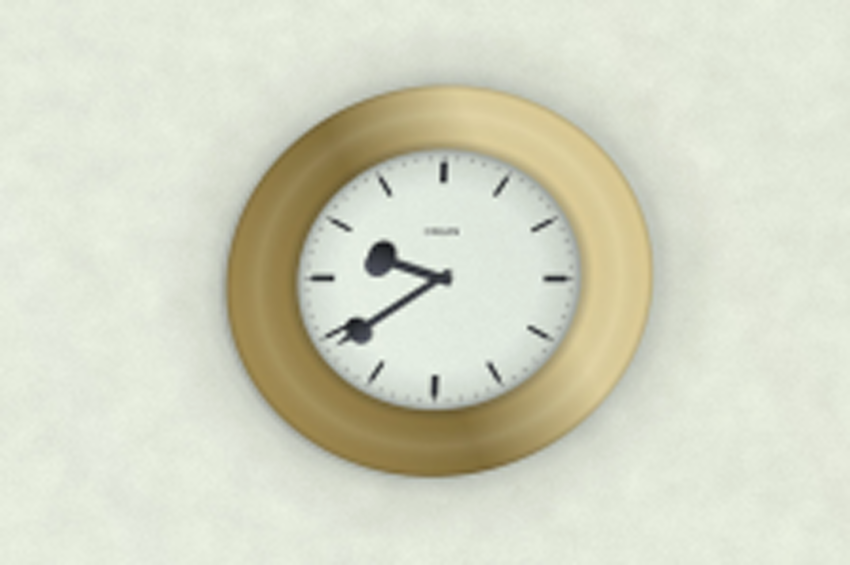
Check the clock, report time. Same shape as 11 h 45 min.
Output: 9 h 39 min
